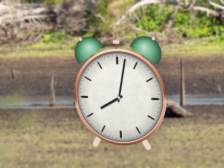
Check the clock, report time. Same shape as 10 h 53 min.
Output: 8 h 02 min
